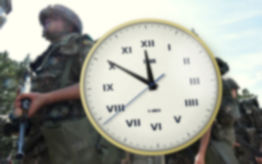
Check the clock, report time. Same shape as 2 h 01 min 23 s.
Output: 11 h 50 min 39 s
